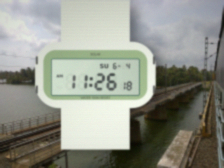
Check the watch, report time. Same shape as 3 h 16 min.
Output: 11 h 26 min
